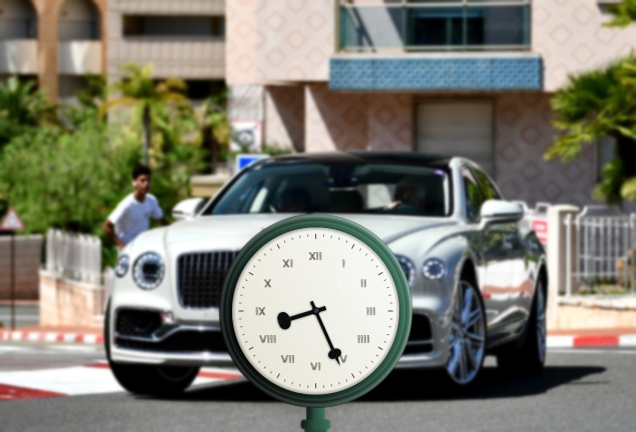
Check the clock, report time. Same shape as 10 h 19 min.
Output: 8 h 26 min
